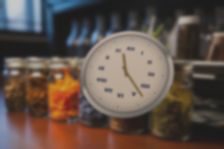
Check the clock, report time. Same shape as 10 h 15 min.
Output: 11 h 23 min
